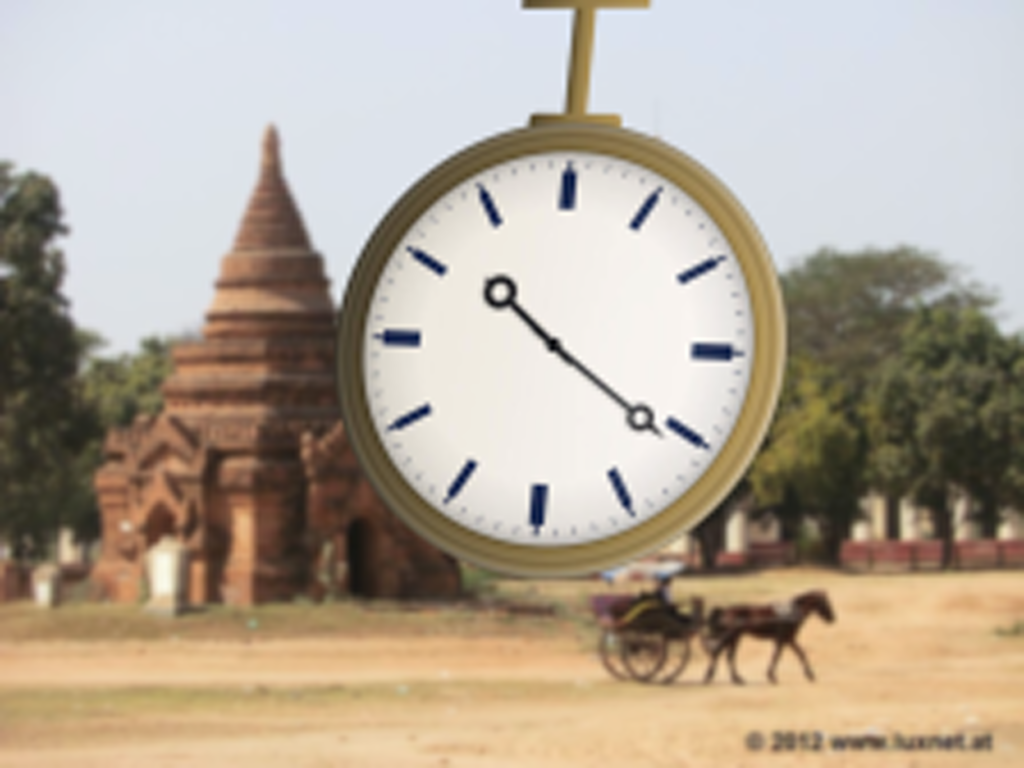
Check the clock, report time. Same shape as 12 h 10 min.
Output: 10 h 21 min
